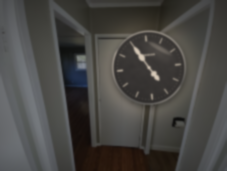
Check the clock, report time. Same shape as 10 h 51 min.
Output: 4 h 55 min
